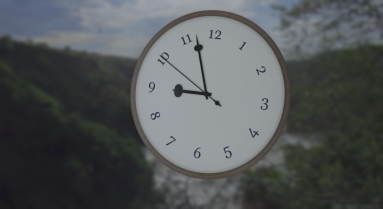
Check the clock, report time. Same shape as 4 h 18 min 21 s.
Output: 8 h 56 min 50 s
